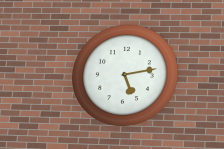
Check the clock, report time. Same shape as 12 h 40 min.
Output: 5 h 13 min
